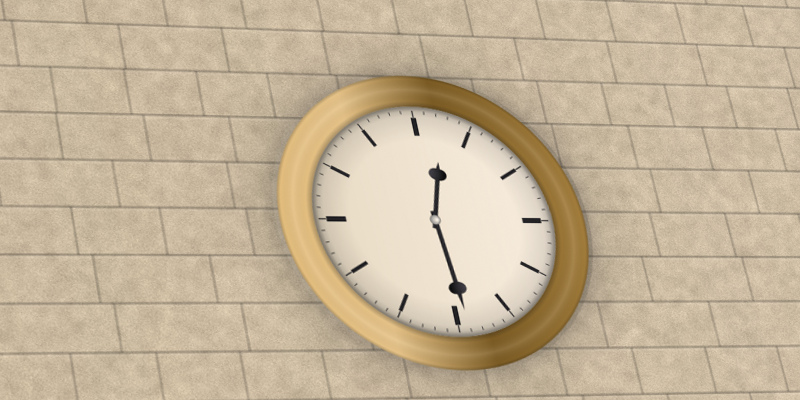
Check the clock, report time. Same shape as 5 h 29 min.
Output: 12 h 29 min
